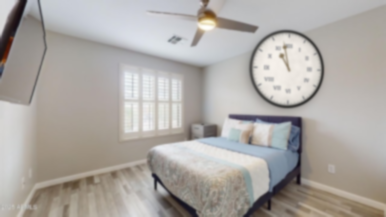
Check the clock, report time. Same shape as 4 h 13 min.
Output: 10 h 58 min
